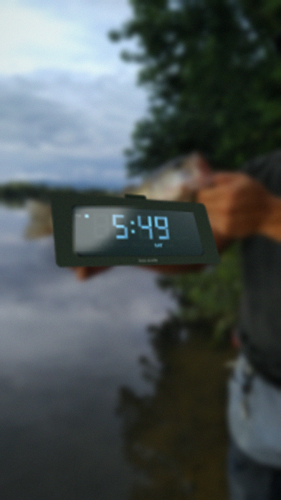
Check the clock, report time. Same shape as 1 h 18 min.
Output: 5 h 49 min
